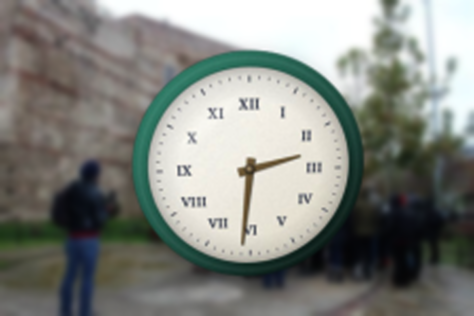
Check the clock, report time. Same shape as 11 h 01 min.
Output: 2 h 31 min
